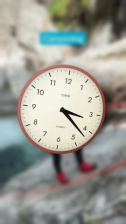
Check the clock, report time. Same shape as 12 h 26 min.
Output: 3 h 22 min
